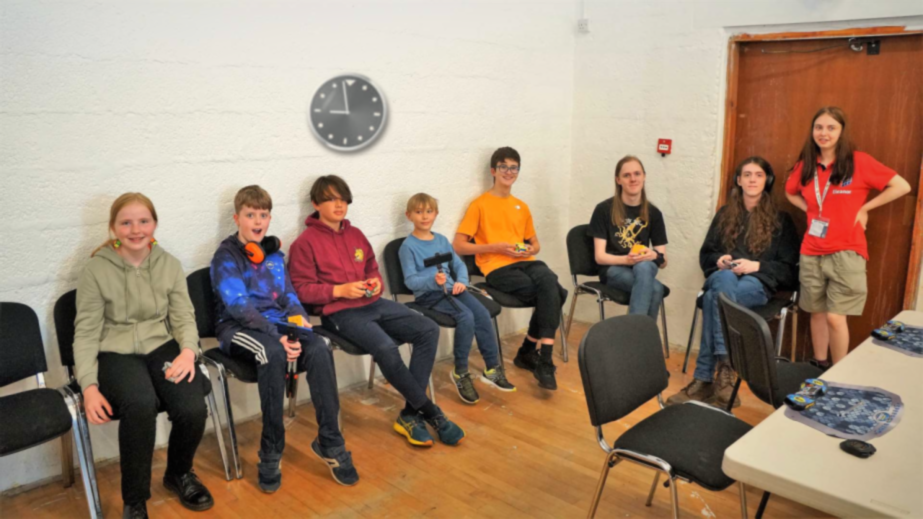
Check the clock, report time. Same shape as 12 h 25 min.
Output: 8 h 58 min
